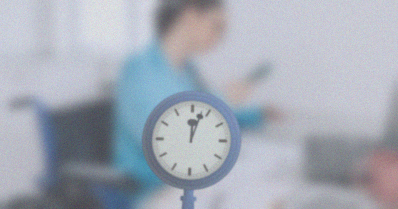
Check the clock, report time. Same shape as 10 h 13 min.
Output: 12 h 03 min
